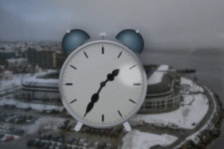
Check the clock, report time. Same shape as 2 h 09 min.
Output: 1 h 35 min
